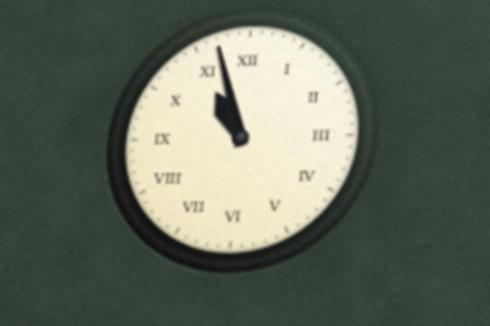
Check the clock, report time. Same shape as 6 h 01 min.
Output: 10 h 57 min
